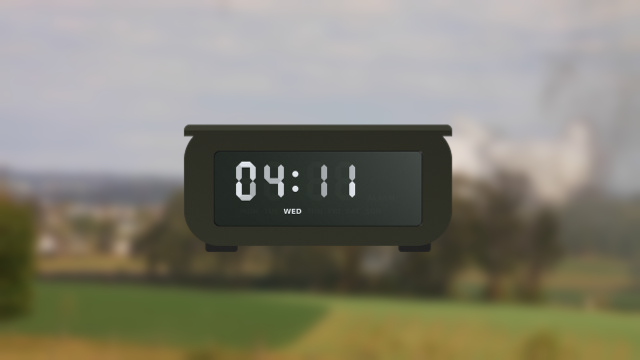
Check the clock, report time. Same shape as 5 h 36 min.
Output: 4 h 11 min
